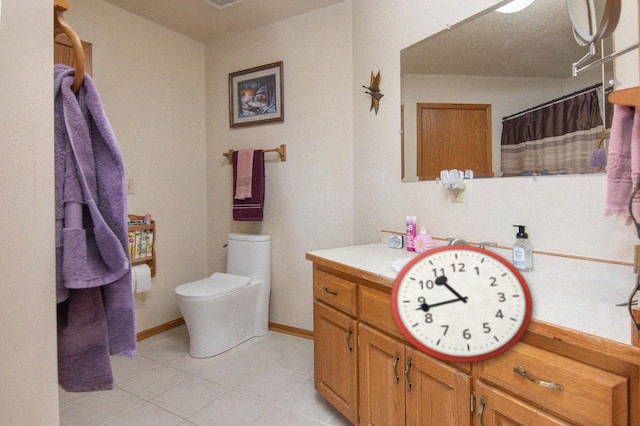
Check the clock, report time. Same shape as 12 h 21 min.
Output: 10 h 43 min
